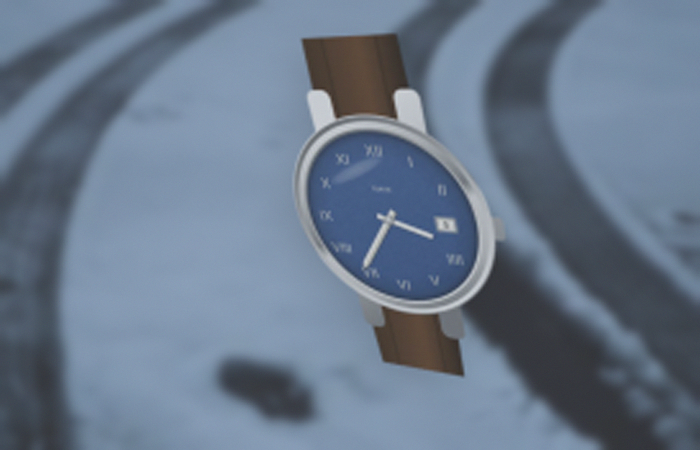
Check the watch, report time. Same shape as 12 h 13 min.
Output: 3 h 36 min
